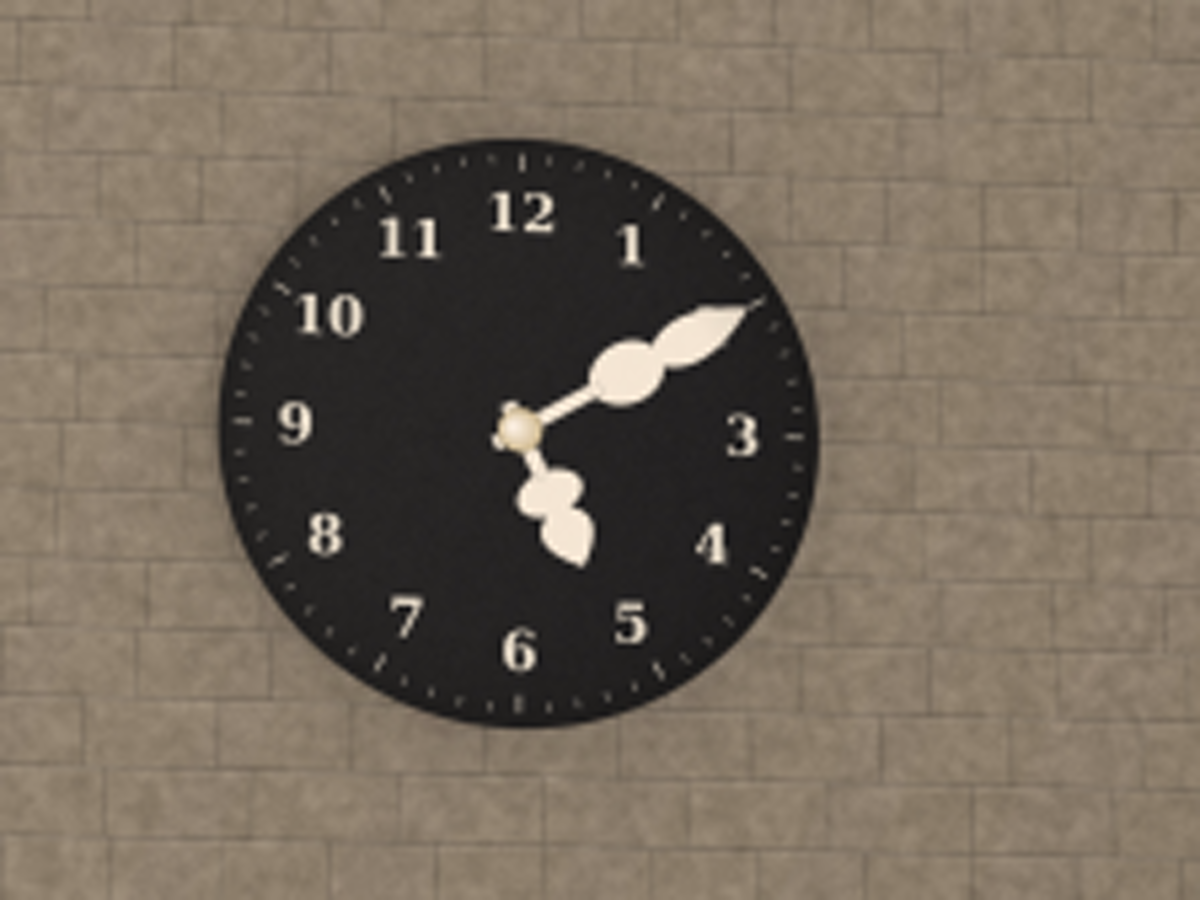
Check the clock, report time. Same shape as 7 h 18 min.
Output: 5 h 10 min
